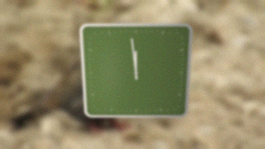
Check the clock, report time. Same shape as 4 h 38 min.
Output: 11 h 59 min
